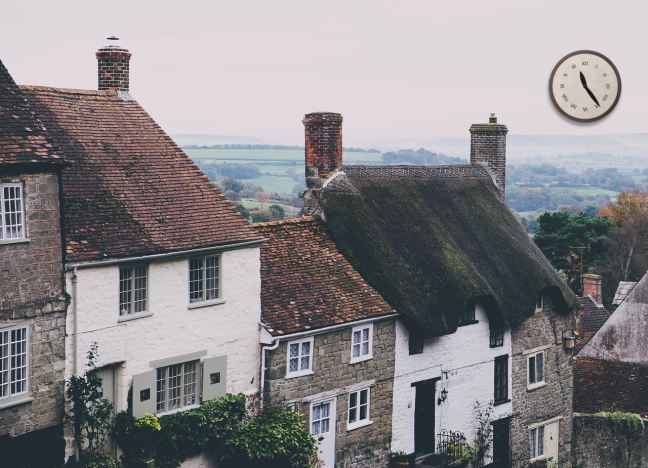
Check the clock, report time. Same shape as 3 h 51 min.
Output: 11 h 24 min
